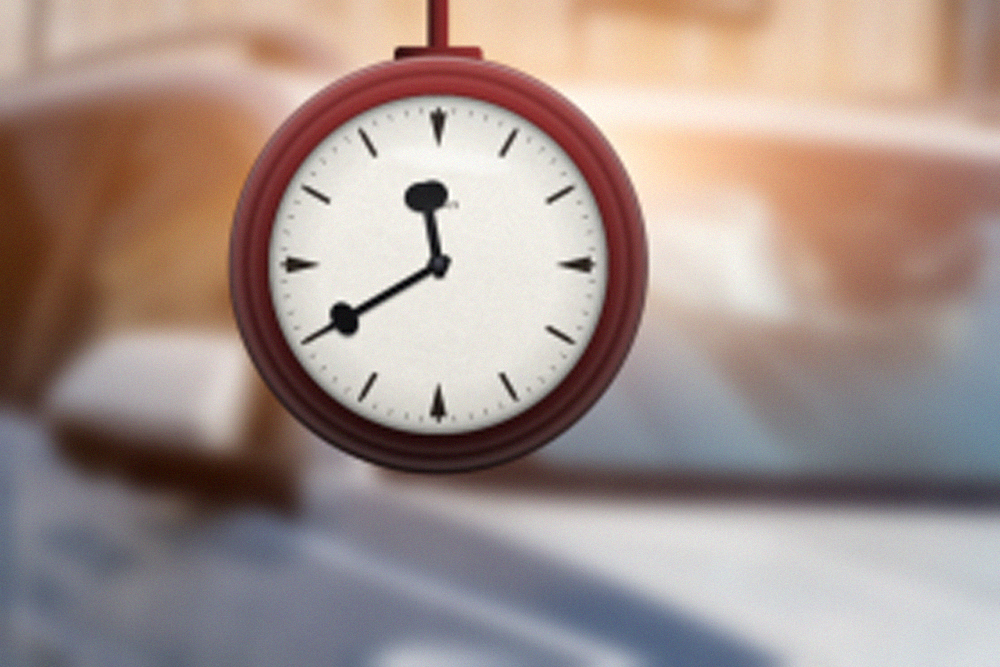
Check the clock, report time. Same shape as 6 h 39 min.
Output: 11 h 40 min
